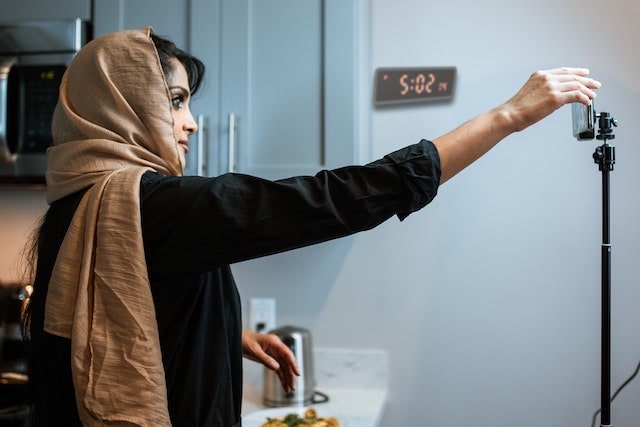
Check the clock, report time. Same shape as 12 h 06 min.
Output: 5 h 02 min
